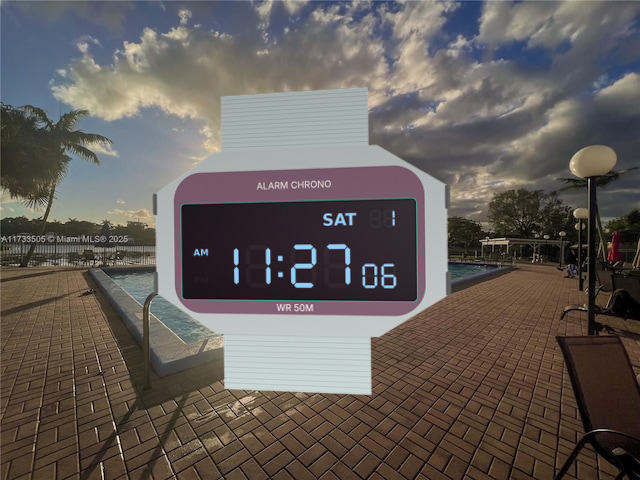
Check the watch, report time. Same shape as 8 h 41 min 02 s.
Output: 11 h 27 min 06 s
